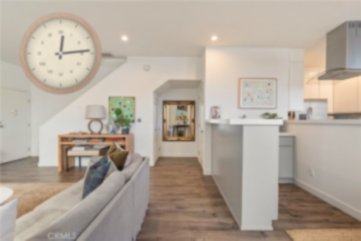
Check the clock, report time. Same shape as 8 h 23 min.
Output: 12 h 14 min
